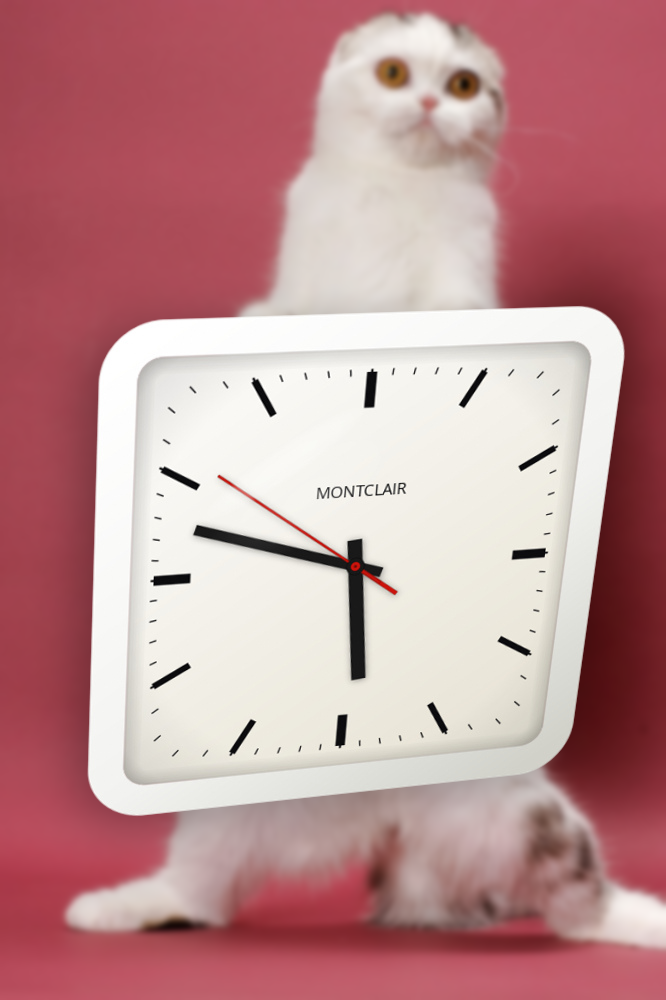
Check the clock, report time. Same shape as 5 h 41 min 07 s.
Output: 5 h 47 min 51 s
